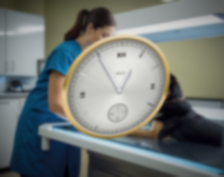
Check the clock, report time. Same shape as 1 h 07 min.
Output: 12 h 55 min
